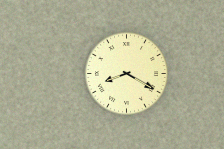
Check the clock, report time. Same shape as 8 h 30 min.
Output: 8 h 20 min
